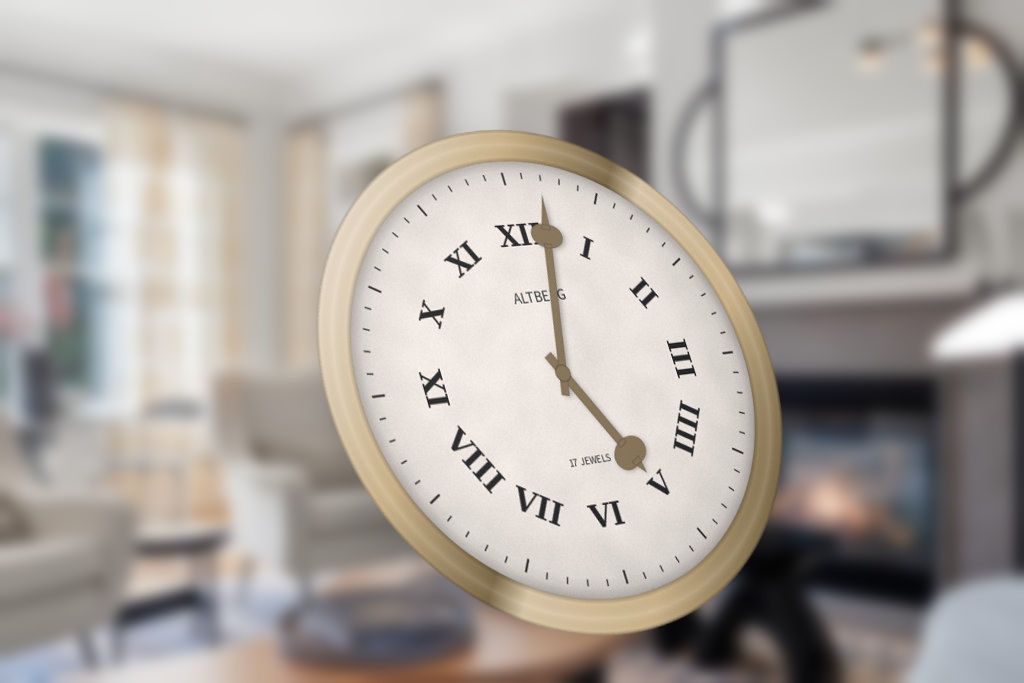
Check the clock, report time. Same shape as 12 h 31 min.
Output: 5 h 02 min
